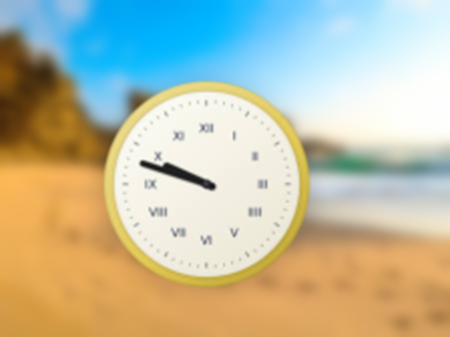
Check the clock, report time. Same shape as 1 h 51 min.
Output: 9 h 48 min
